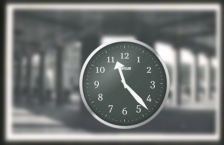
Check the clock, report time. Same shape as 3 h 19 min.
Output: 11 h 23 min
